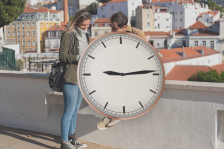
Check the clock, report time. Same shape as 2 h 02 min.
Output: 9 h 14 min
